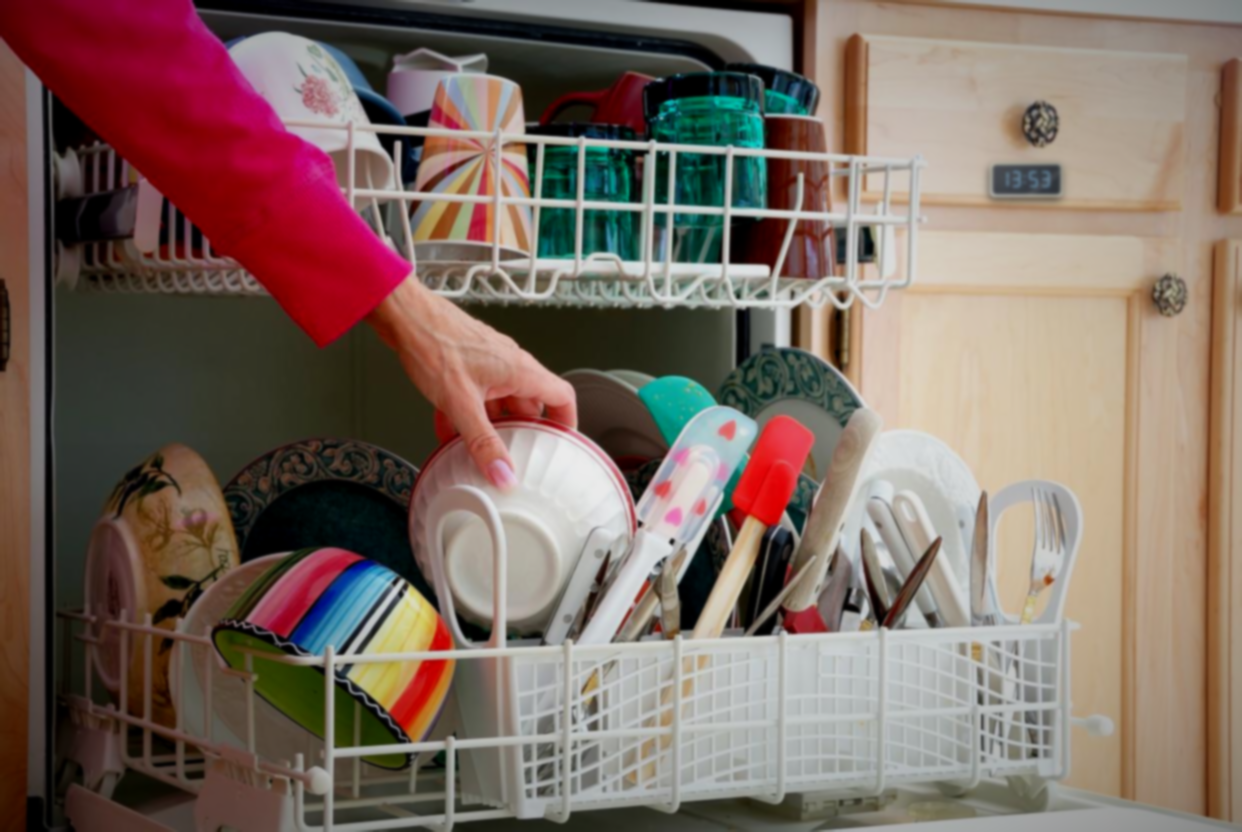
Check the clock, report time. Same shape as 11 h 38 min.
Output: 13 h 53 min
